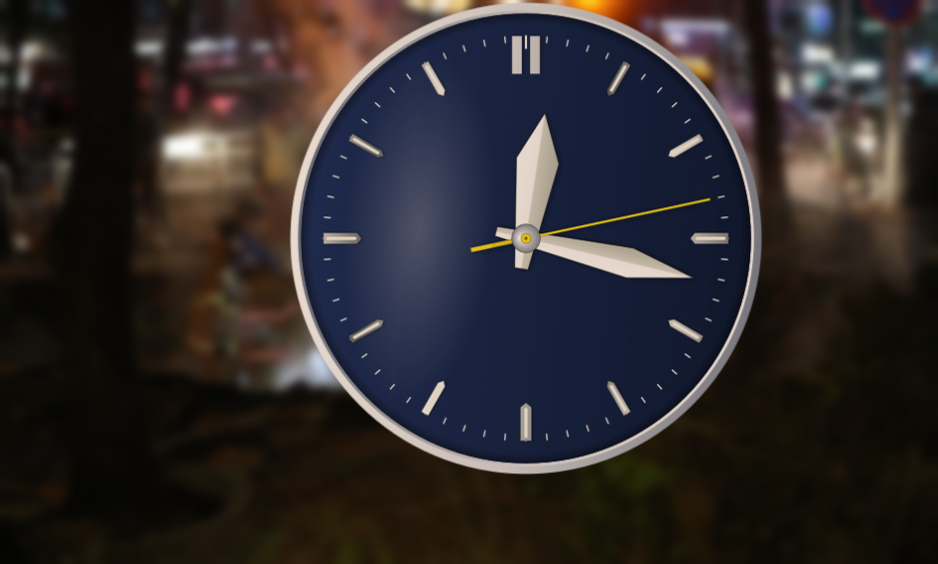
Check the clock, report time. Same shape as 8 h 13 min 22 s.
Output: 12 h 17 min 13 s
